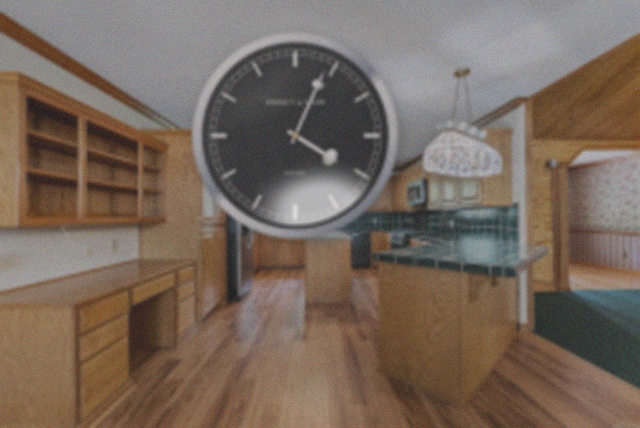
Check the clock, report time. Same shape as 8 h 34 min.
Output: 4 h 04 min
